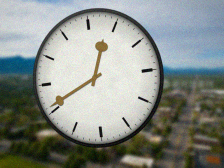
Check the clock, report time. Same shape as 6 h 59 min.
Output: 12 h 41 min
